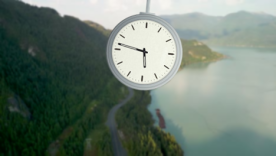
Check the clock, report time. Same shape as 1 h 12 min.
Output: 5 h 47 min
